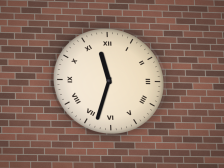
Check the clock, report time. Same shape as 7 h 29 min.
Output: 11 h 33 min
